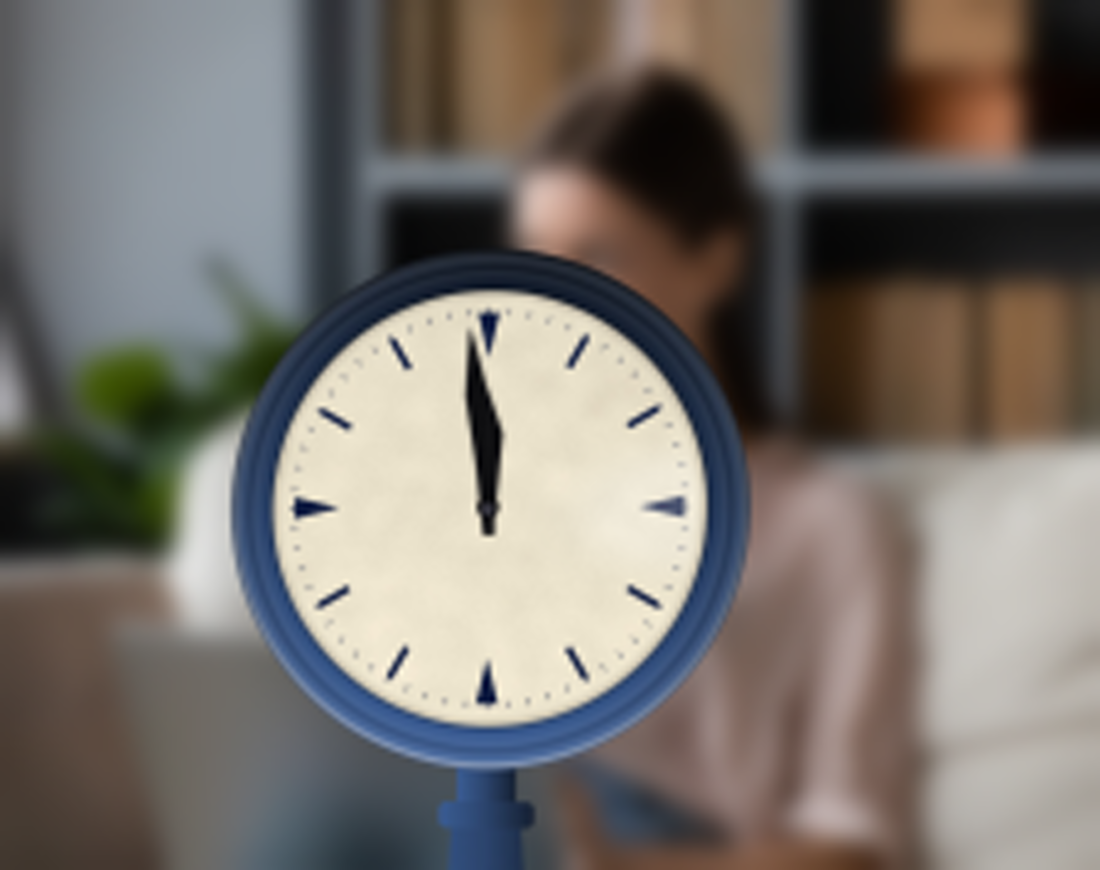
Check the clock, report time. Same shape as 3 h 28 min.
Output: 11 h 59 min
